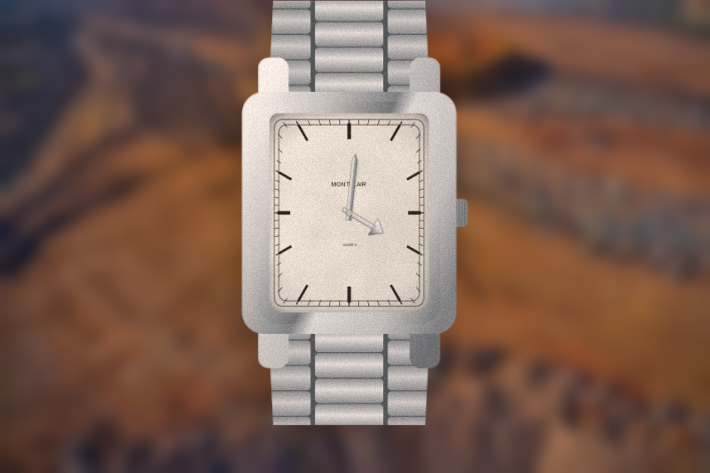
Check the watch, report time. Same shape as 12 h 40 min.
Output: 4 h 01 min
